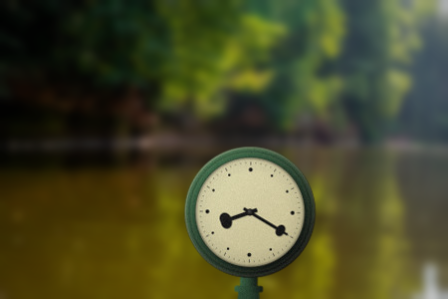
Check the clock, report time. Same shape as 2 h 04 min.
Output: 8 h 20 min
